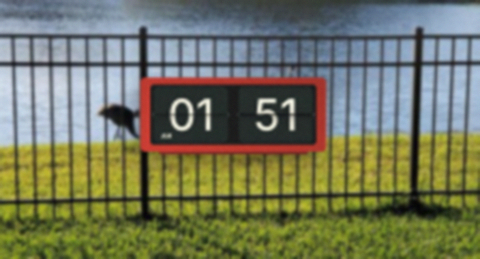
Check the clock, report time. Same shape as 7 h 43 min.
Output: 1 h 51 min
